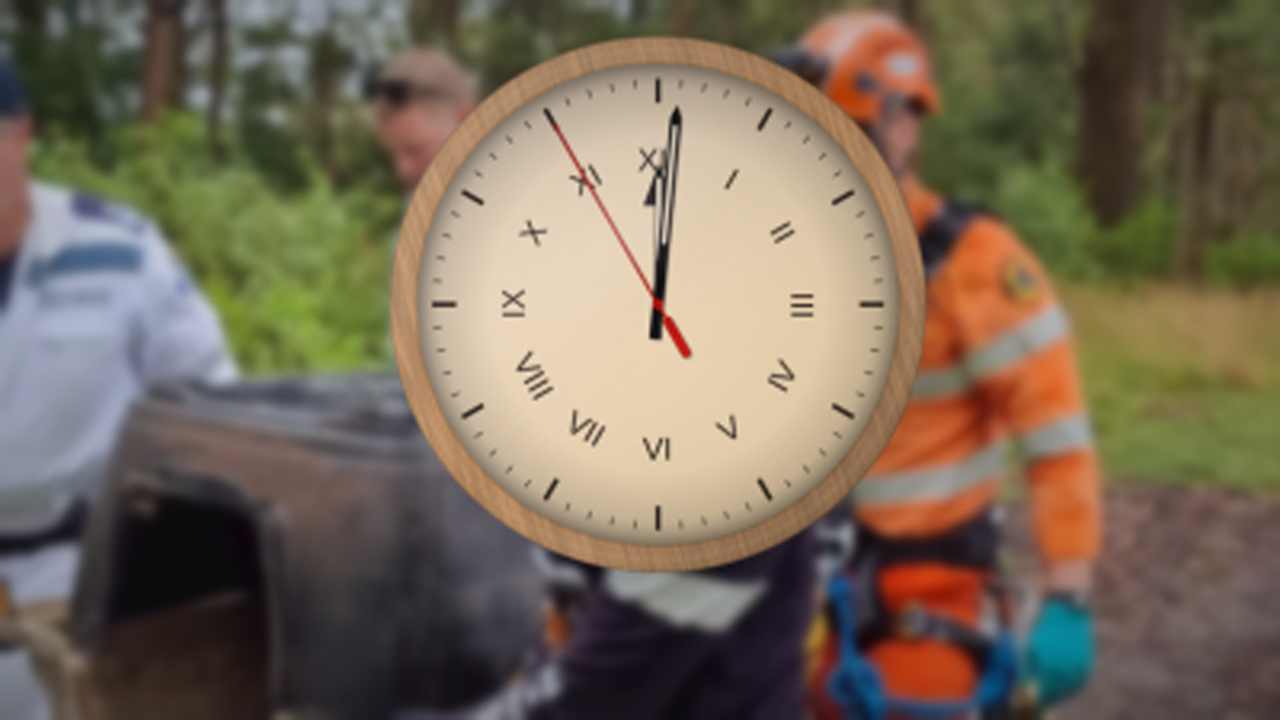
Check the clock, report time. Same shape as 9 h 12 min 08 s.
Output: 12 h 00 min 55 s
